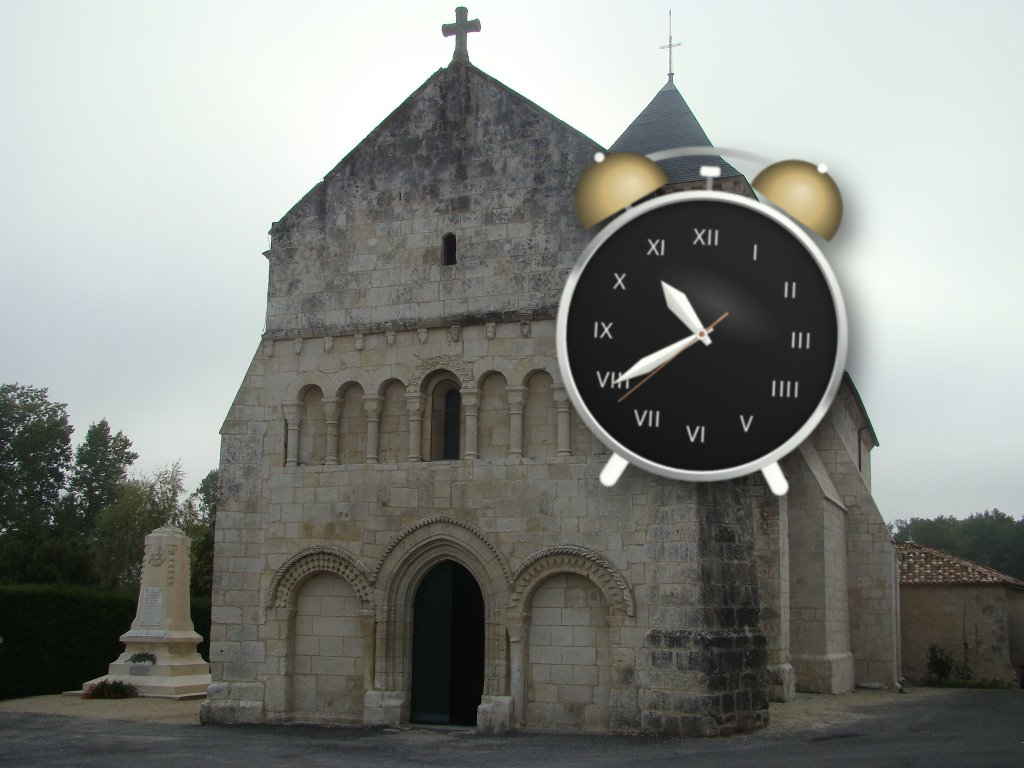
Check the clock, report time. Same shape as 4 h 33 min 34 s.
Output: 10 h 39 min 38 s
